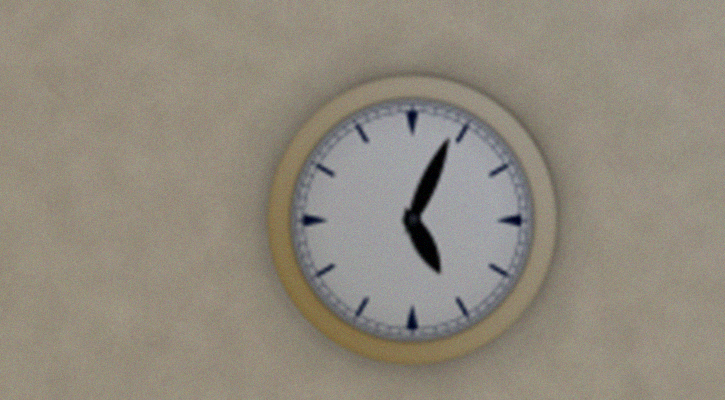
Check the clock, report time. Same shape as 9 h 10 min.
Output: 5 h 04 min
